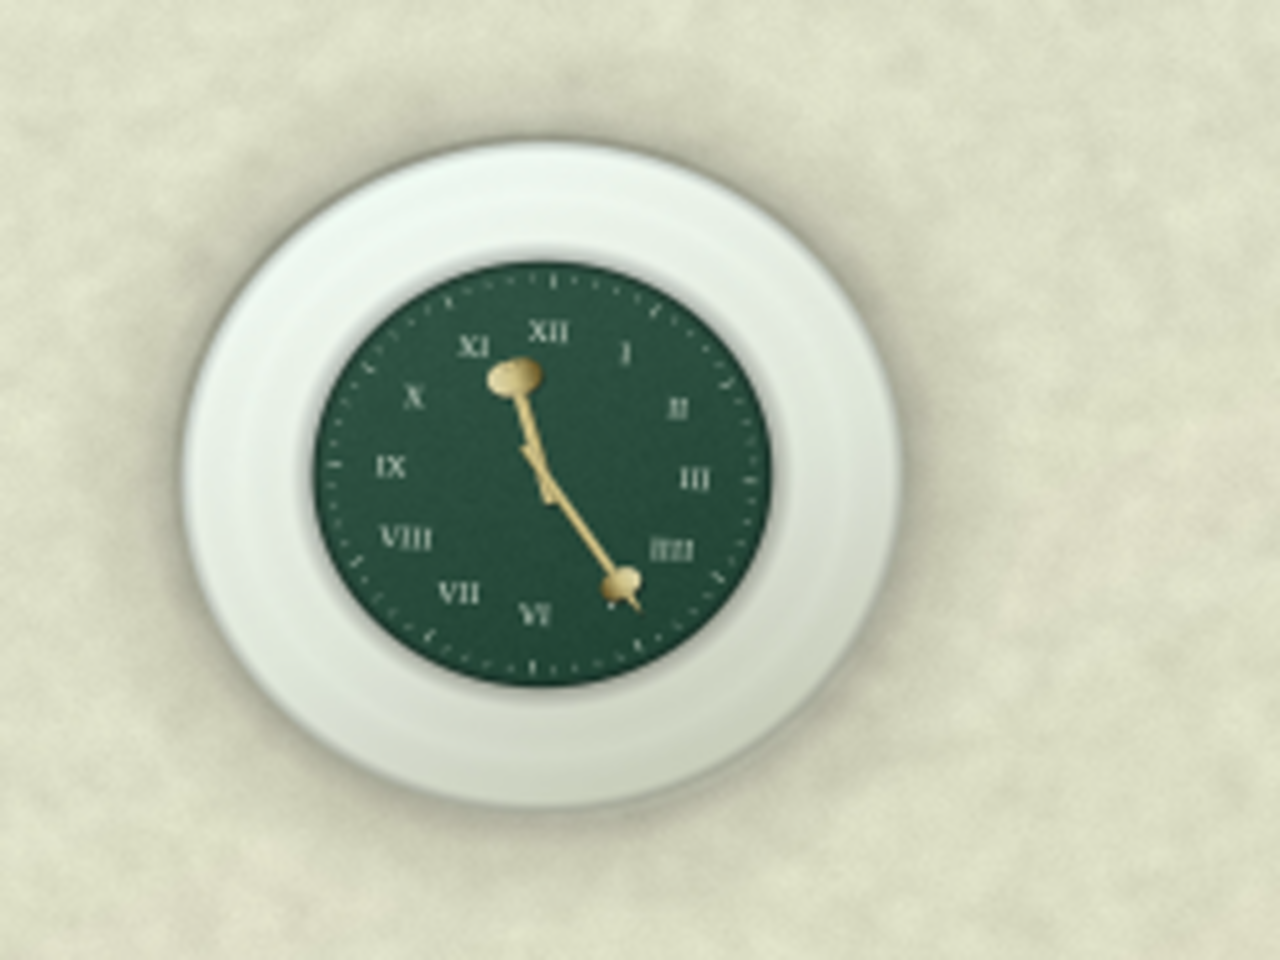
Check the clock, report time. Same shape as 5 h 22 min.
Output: 11 h 24 min
